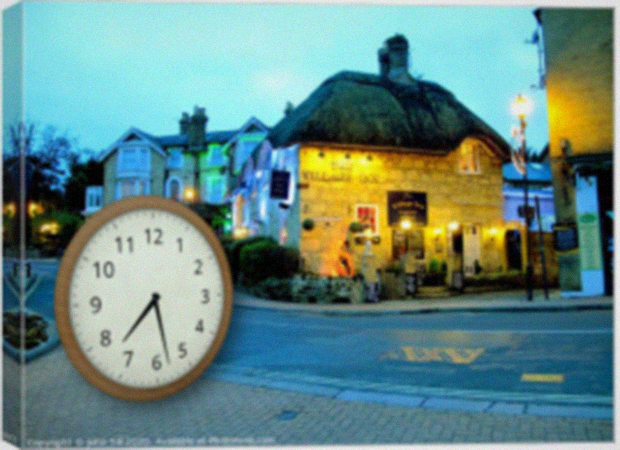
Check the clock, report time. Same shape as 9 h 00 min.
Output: 7 h 28 min
